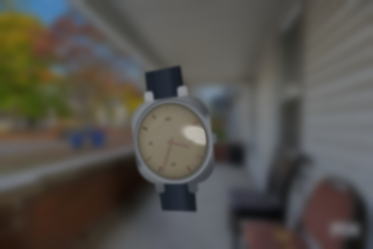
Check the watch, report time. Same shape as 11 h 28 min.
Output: 3 h 34 min
